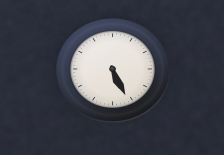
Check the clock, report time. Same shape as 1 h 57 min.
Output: 5 h 26 min
